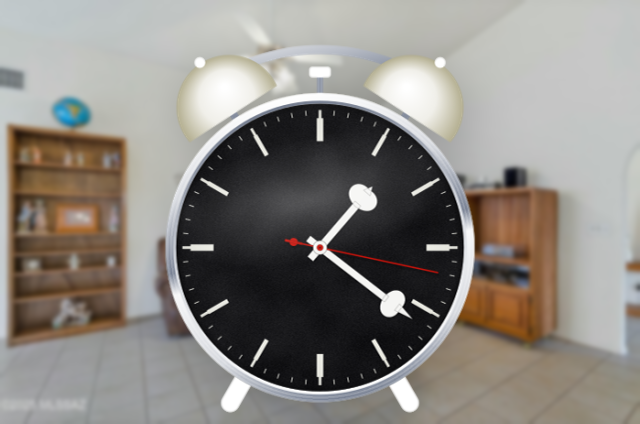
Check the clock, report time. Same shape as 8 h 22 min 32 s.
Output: 1 h 21 min 17 s
